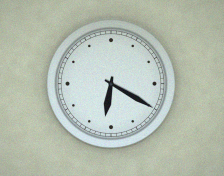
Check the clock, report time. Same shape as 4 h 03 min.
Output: 6 h 20 min
